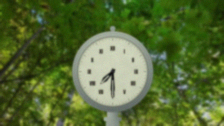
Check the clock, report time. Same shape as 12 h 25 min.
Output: 7 h 30 min
